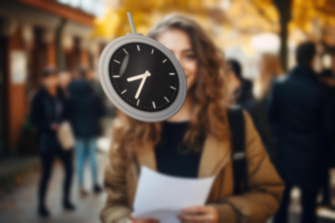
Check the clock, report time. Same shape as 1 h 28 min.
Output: 8 h 36 min
